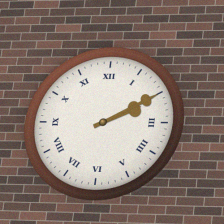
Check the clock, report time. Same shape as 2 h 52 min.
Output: 2 h 10 min
